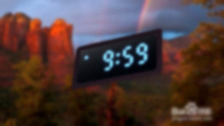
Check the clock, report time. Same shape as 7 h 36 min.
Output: 9 h 59 min
